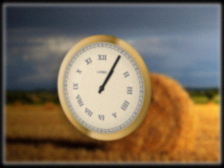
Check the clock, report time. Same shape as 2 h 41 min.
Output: 1 h 05 min
